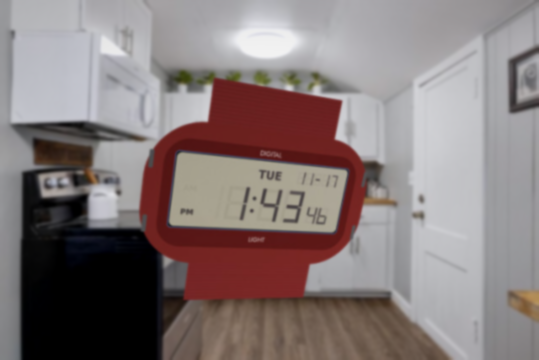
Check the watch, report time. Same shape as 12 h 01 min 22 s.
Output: 1 h 43 min 46 s
